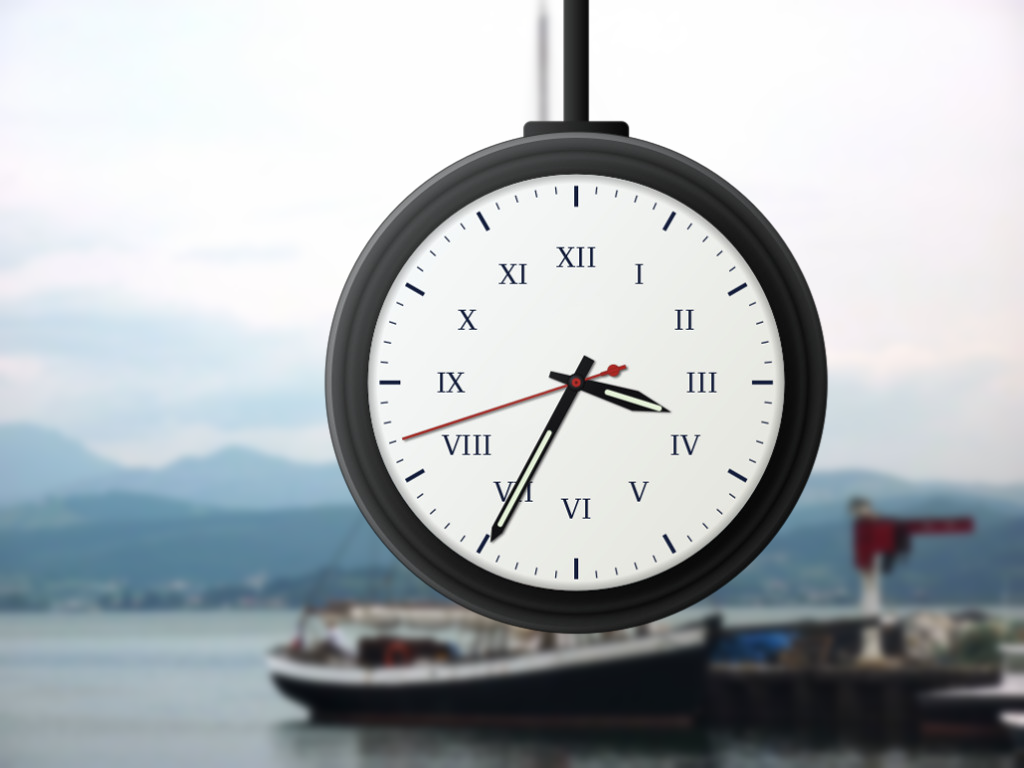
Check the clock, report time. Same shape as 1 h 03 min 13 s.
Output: 3 h 34 min 42 s
